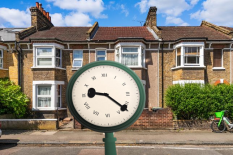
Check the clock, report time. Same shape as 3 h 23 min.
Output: 9 h 22 min
